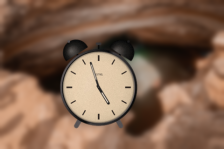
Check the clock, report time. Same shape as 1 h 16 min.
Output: 4 h 57 min
